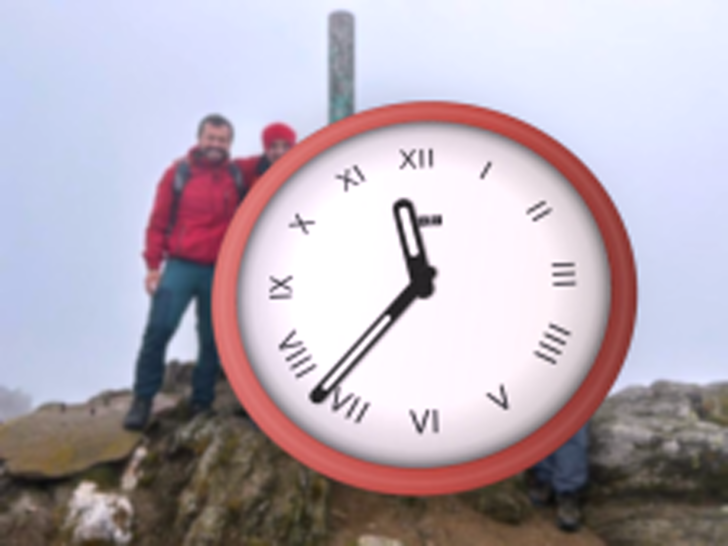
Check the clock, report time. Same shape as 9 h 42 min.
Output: 11 h 37 min
